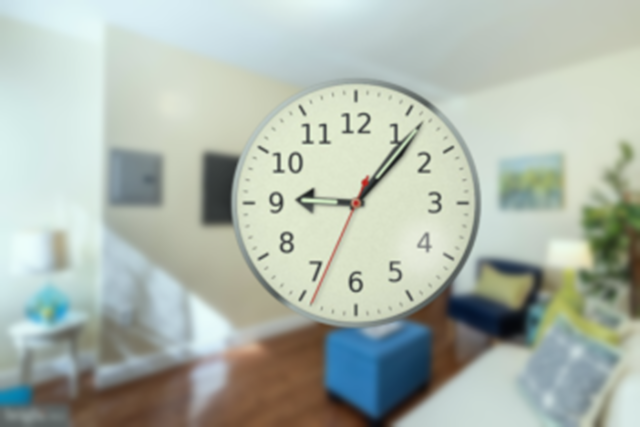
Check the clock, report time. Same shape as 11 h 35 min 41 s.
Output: 9 h 06 min 34 s
